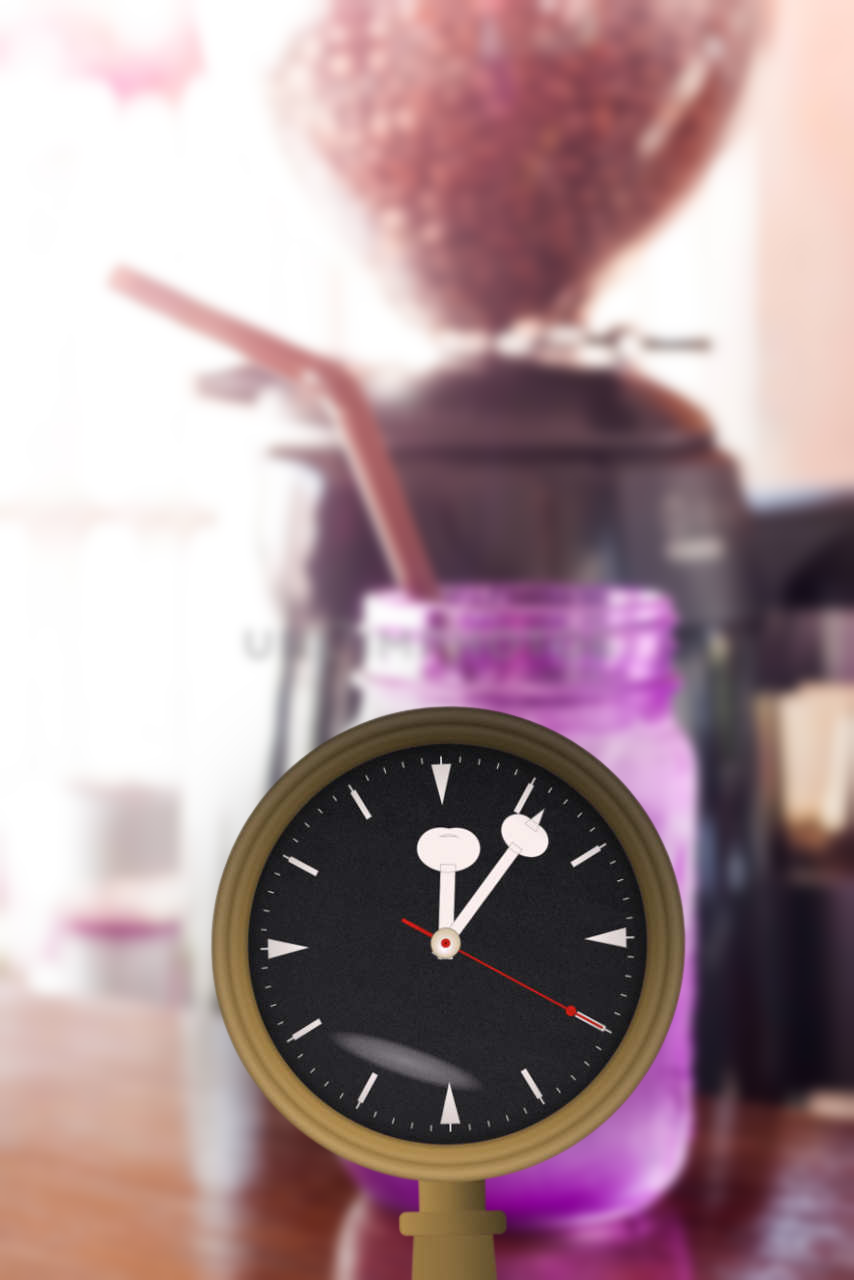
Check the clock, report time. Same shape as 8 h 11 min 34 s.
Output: 12 h 06 min 20 s
